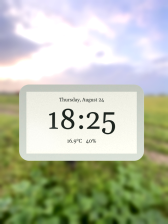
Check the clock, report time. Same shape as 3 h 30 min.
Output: 18 h 25 min
